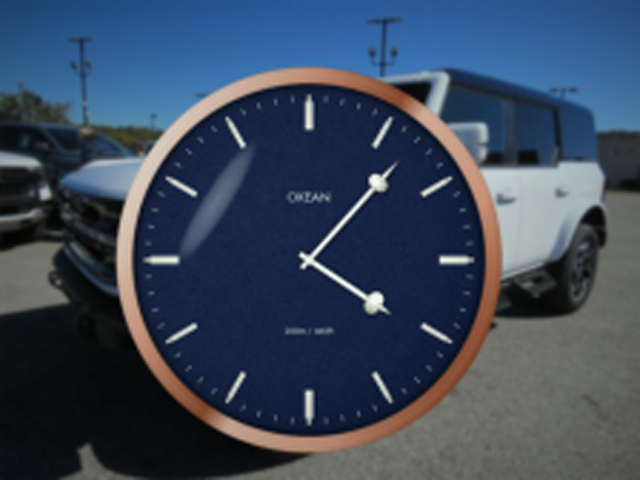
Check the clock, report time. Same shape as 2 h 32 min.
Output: 4 h 07 min
